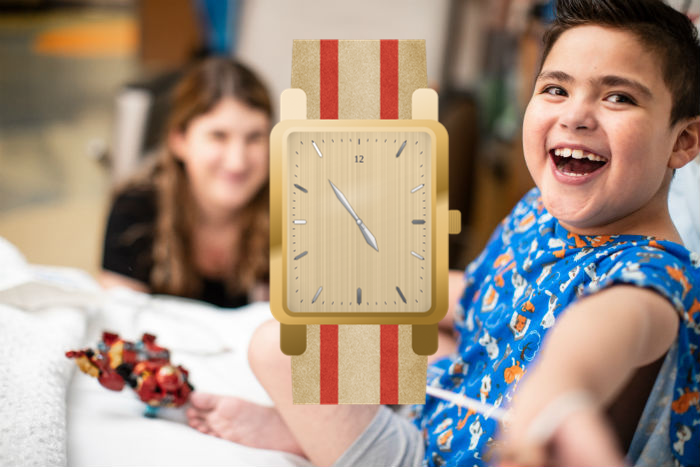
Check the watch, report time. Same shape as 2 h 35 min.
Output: 4 h 54 min
